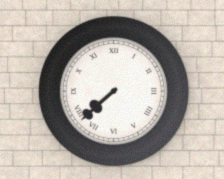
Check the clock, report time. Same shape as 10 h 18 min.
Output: 7 h 38 min
